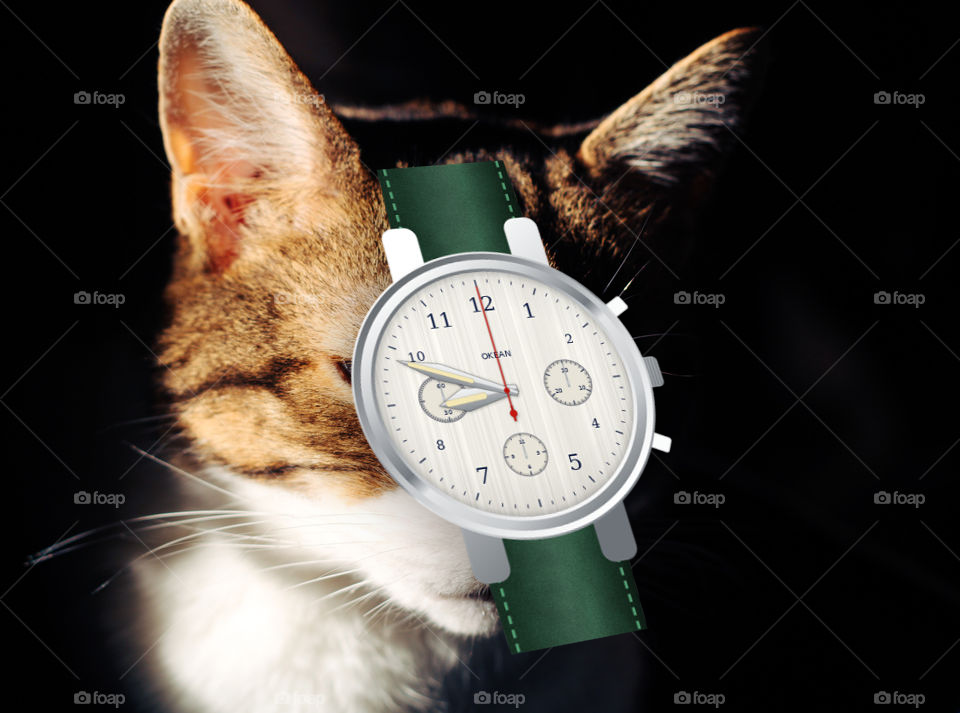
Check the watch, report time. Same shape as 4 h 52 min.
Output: 8 h 49 min
